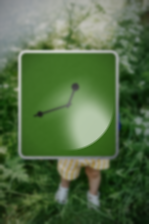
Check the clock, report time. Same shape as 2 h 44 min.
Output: 12 h 42 min
